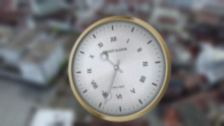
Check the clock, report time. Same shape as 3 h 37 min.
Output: 10 h 34 min
